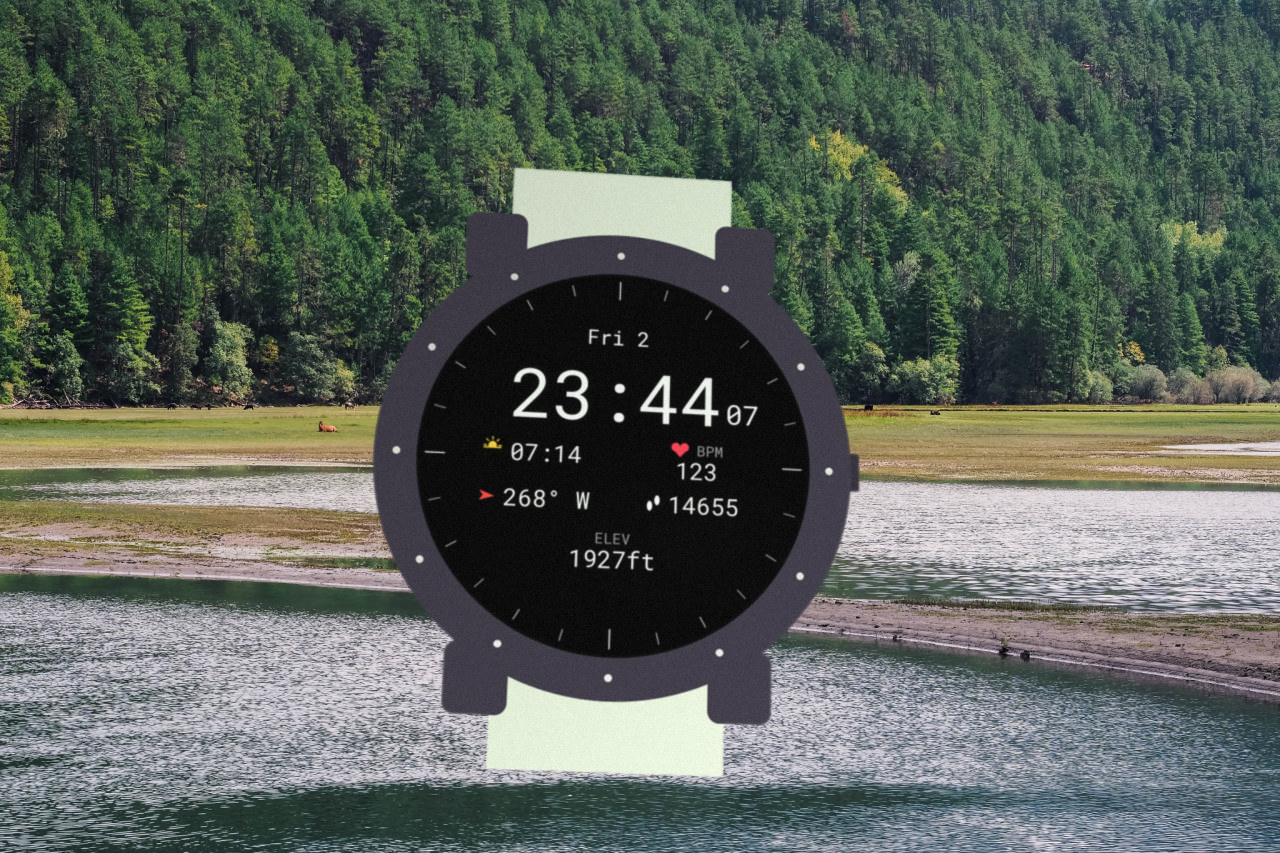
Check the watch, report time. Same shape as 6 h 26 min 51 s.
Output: 23 h 44 min 07 s
